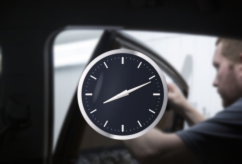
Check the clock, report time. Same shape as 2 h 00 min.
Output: 8 h 11 min
